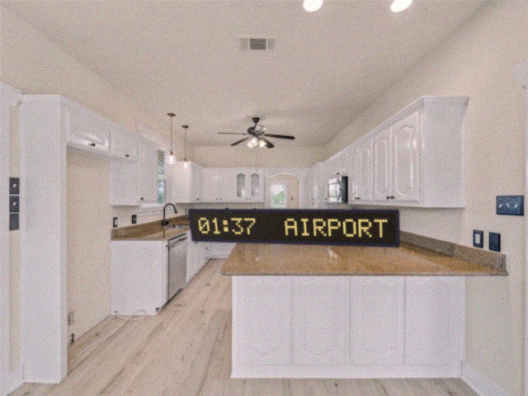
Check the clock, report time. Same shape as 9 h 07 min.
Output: 1 h 37 min
